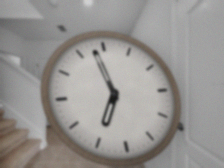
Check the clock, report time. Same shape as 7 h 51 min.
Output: 6 h 58 min
